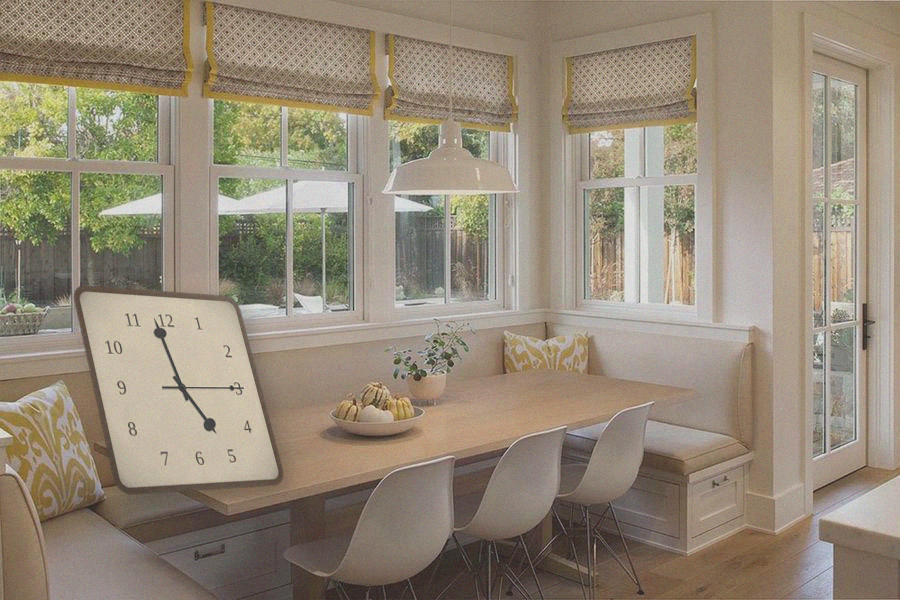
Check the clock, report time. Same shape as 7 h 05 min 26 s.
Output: 4 h 58 min 15 s
